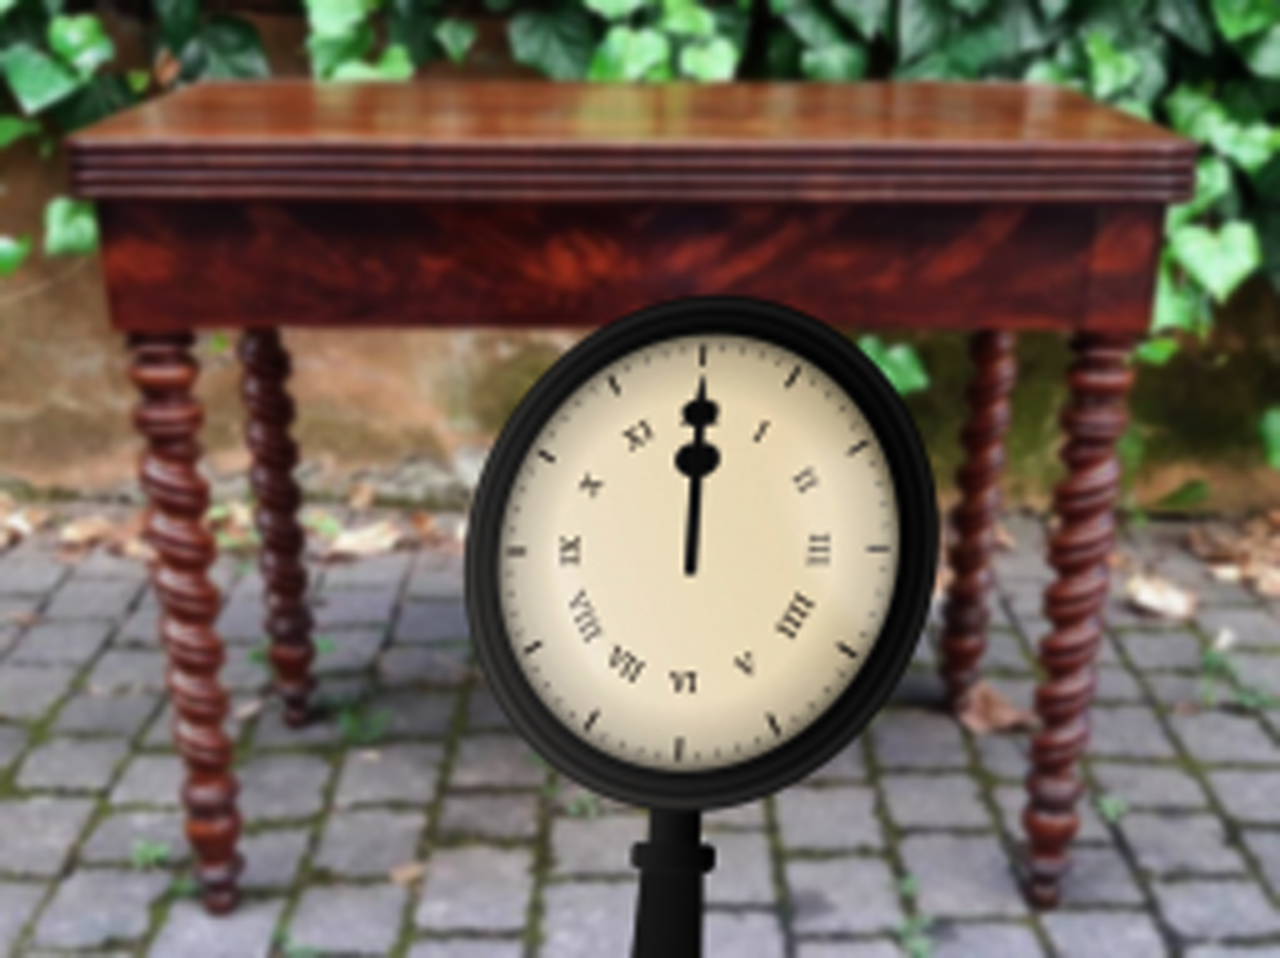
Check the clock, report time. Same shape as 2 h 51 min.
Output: 12 h 00 min
